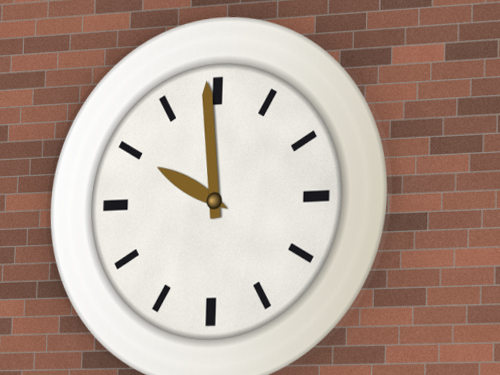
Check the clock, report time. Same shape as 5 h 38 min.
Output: 9 h 59 min
